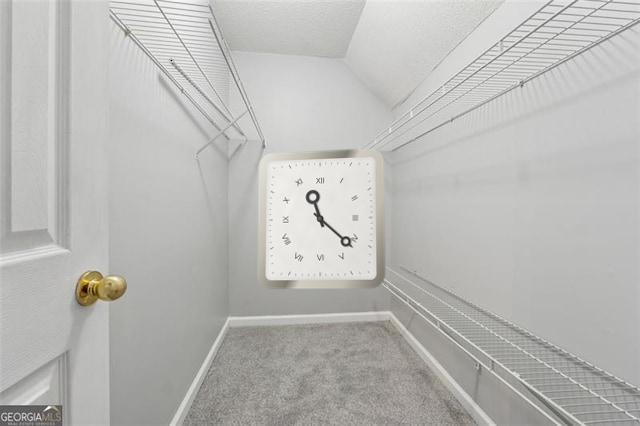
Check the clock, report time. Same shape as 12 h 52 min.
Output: 11 h 22 min
